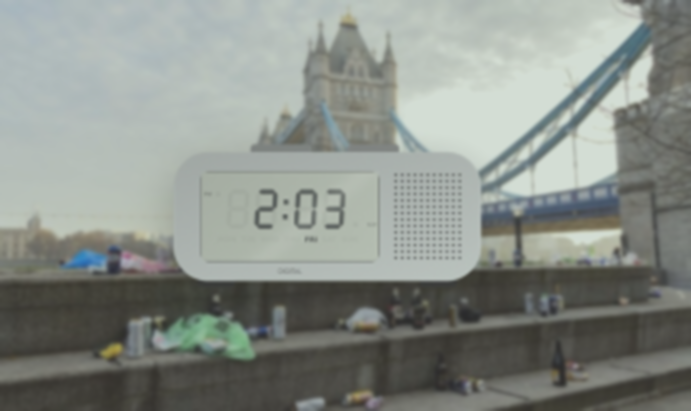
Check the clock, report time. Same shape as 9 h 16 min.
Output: 2 h 03 min
